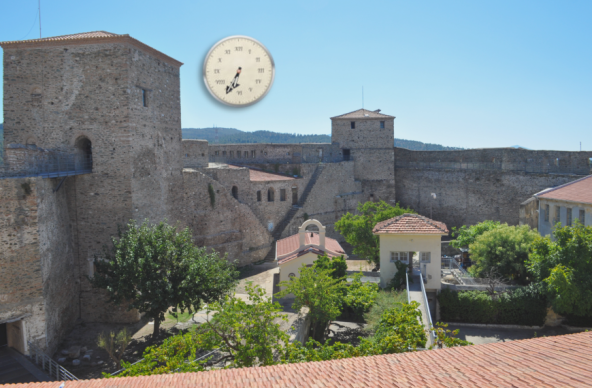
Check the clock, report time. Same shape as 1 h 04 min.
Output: 6 h 35 min
